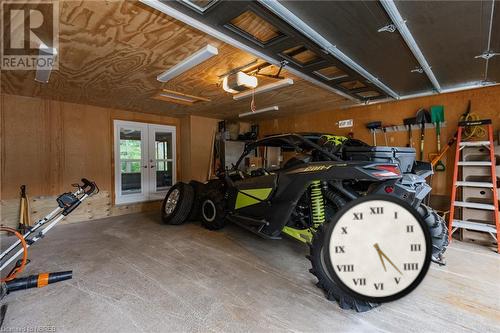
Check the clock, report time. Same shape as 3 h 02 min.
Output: 5 h 23 min
